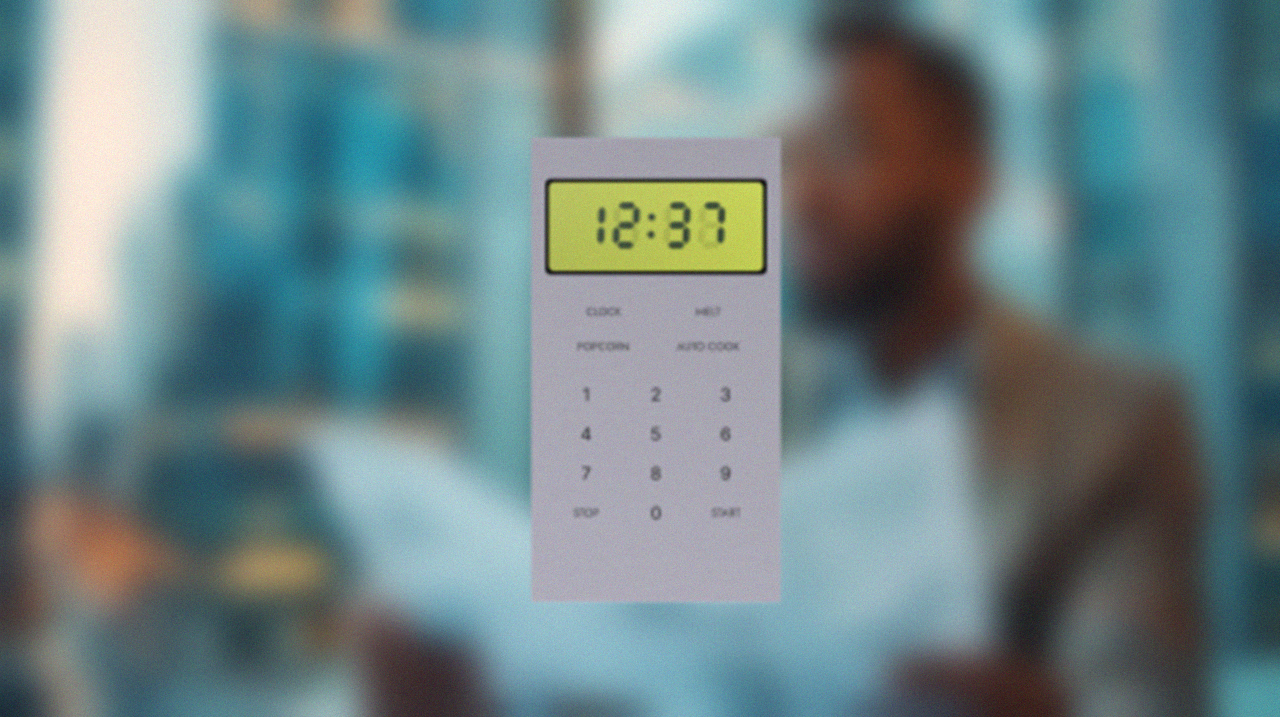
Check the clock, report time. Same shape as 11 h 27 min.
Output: 12 h 37 min
